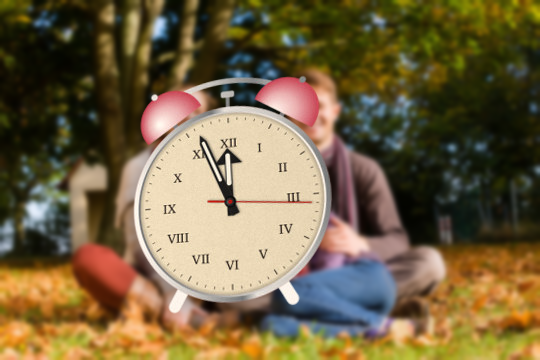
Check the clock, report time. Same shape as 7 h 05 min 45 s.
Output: 11 h 56 min 16 s
